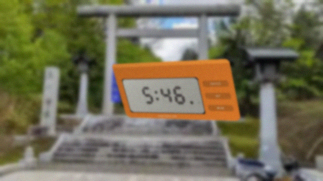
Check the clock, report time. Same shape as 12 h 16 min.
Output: 5 h 46 min
